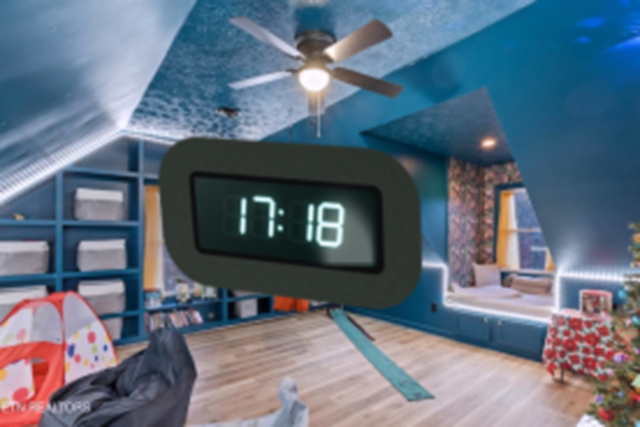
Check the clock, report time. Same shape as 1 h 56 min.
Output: 17 h 18 min
